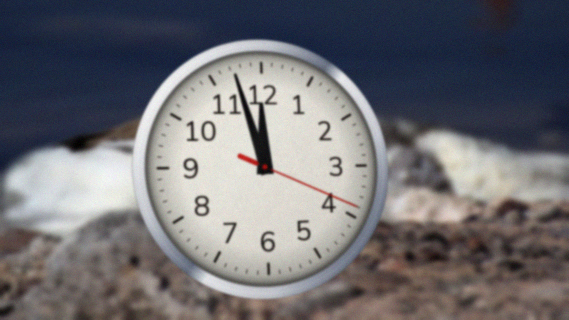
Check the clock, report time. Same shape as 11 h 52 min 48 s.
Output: 11 h 57 min 19 s
